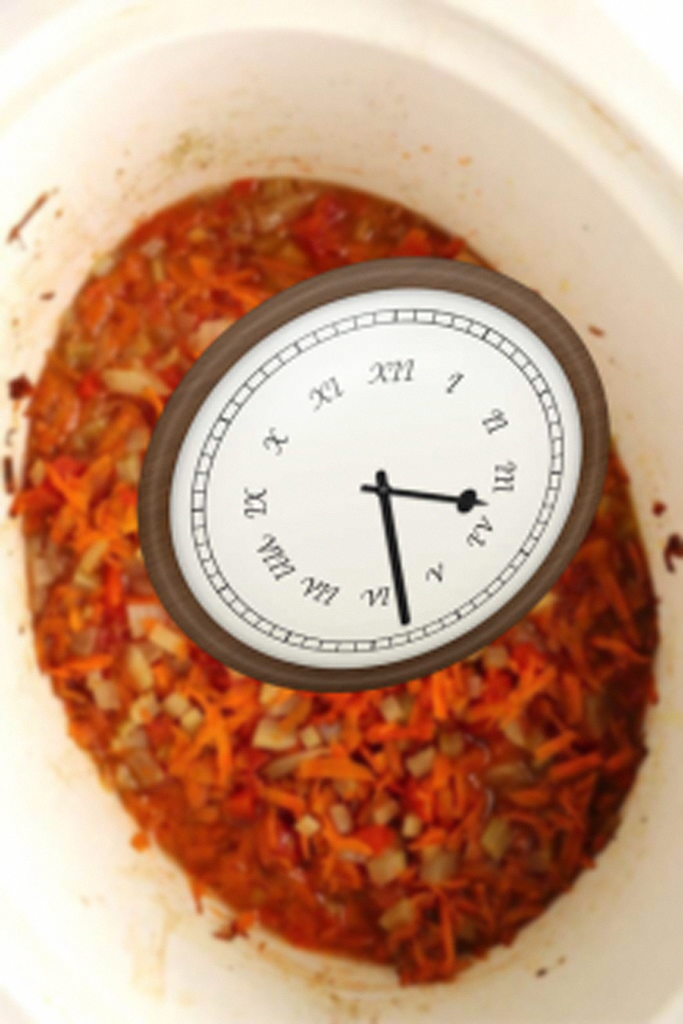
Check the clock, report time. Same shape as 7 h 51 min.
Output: 3 h 28 min
